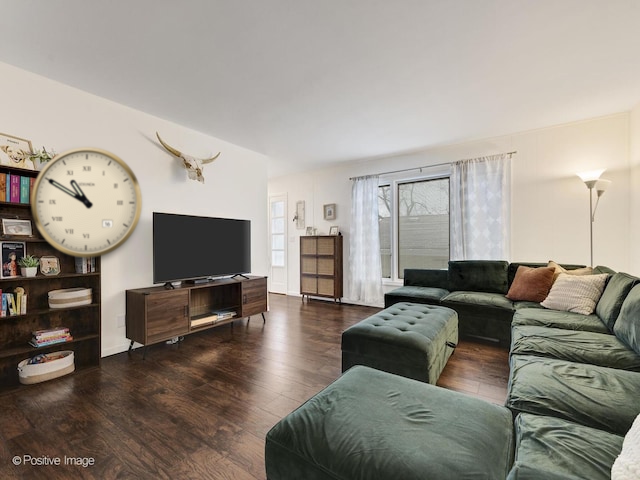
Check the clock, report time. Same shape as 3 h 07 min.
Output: 10 h 50 min
